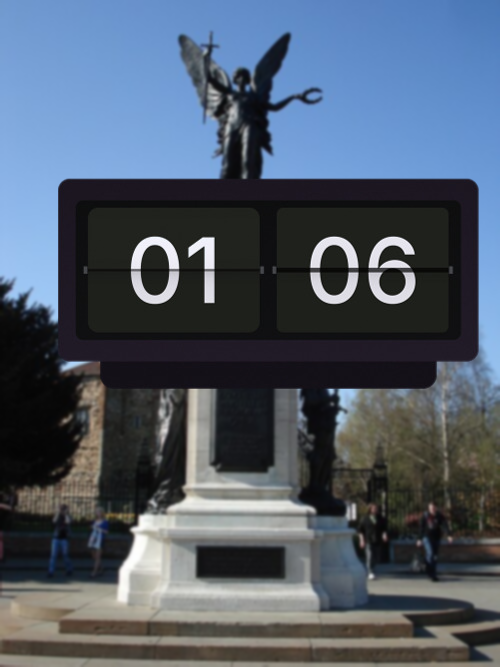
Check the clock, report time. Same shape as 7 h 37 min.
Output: 1 h 06 min
